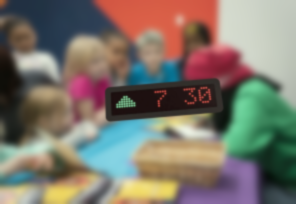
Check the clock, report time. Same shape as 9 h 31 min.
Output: 7 h 30 min
